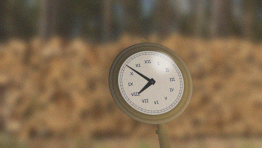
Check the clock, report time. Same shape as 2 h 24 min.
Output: 7 h 52 min
